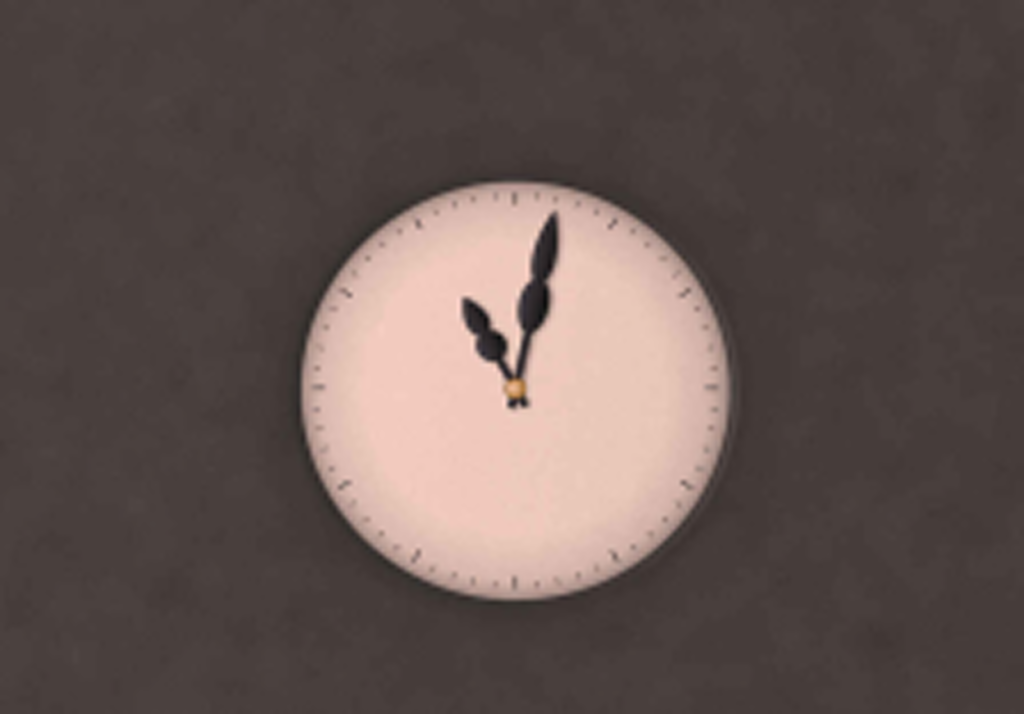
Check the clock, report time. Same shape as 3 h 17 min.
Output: 11 h 02 min
